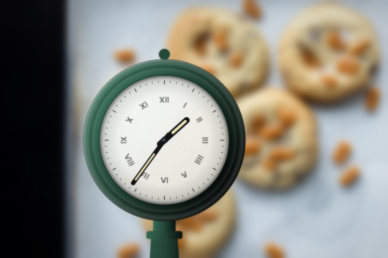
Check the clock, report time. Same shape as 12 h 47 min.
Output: 1 h 36 min
